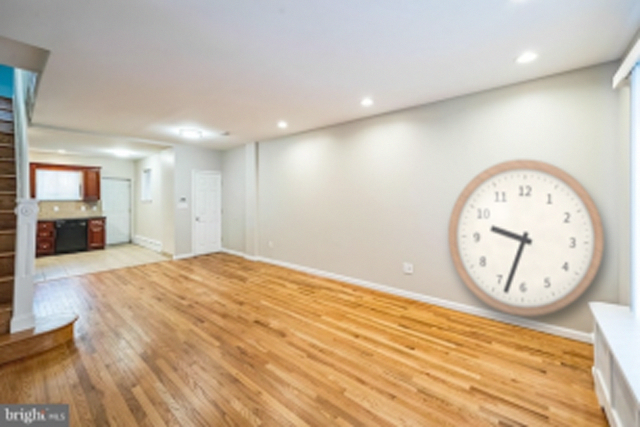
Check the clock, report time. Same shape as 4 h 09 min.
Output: 9 h 33 min
